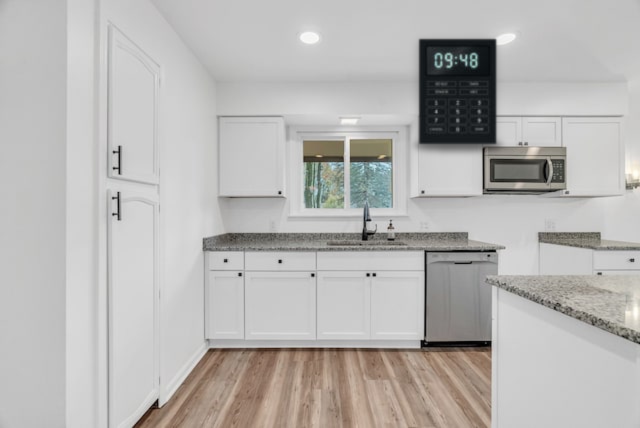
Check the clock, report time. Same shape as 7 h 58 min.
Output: 9 h 48 min
